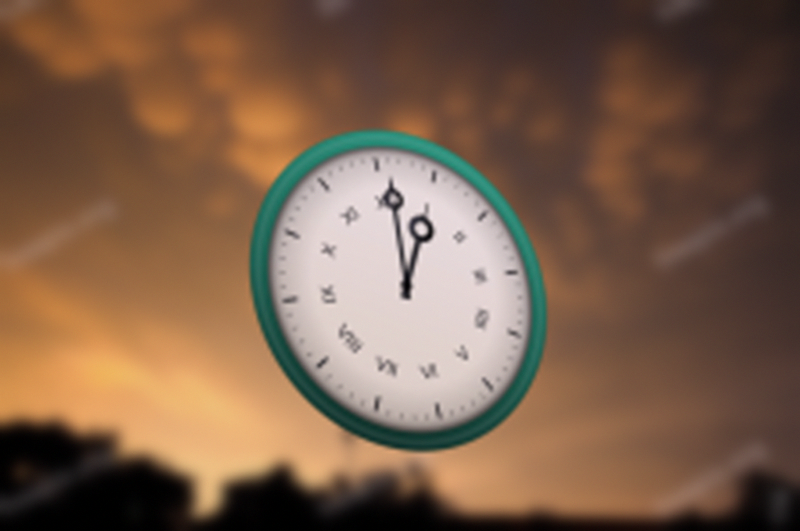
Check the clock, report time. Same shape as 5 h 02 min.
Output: 1 h 01 min
